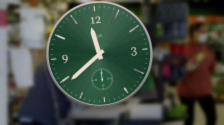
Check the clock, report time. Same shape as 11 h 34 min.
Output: 11 h 39 min
